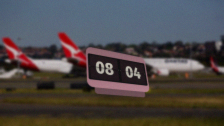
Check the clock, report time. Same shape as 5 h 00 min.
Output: 8 h 04 min
